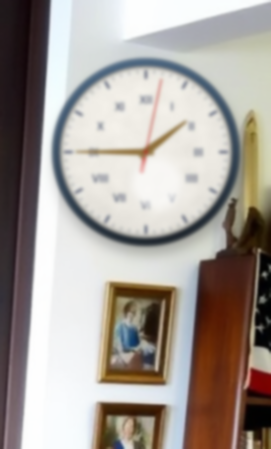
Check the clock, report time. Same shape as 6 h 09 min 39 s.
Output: 1 h 45 min 02 s
